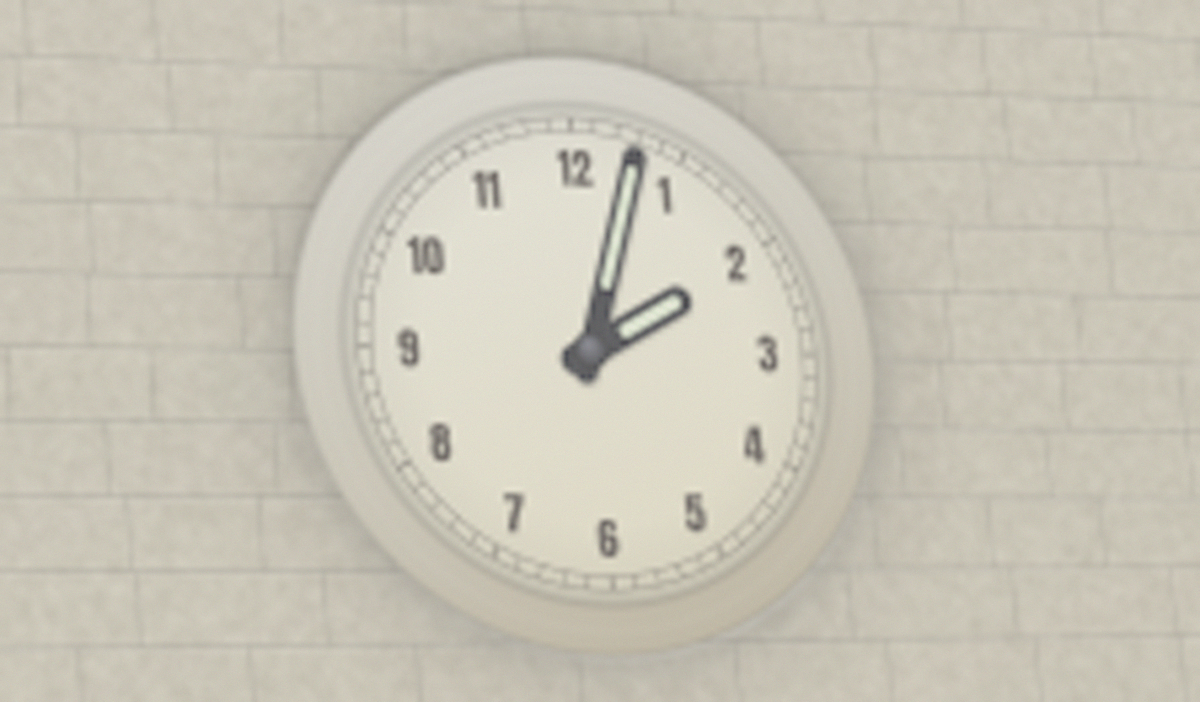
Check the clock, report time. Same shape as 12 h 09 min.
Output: 2 h 03 min
